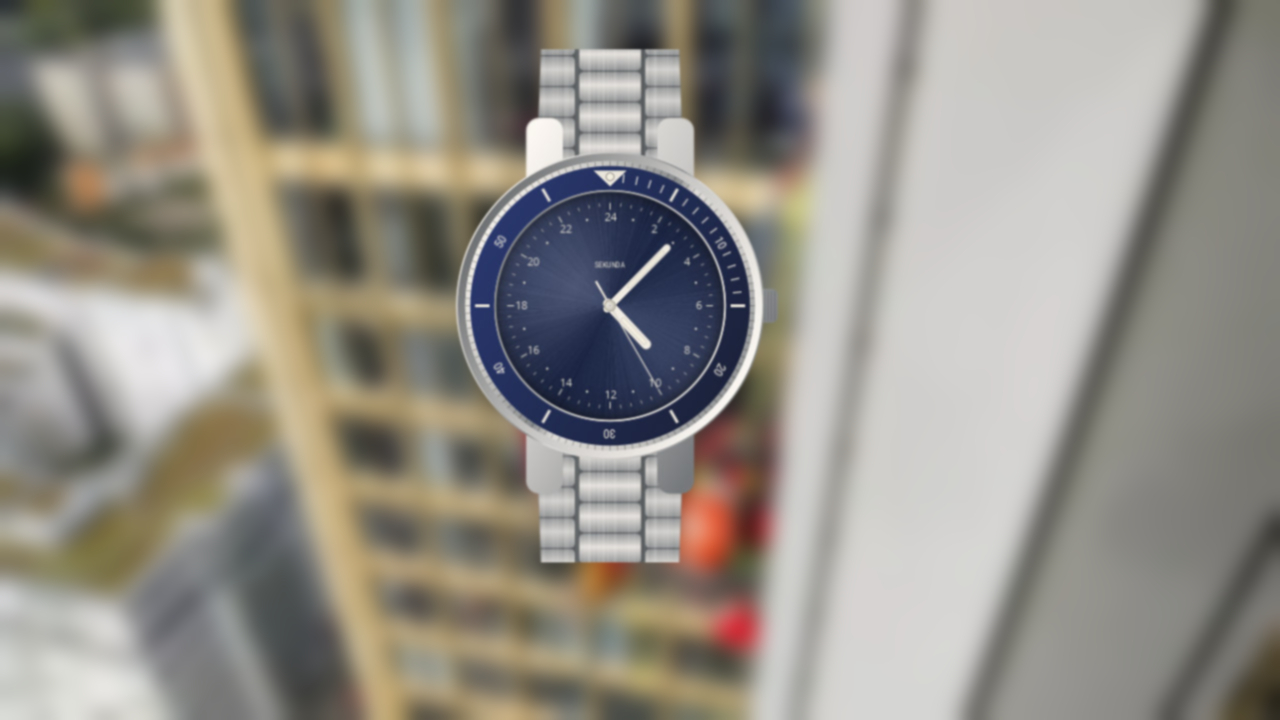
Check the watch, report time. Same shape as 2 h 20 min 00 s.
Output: 9 h 07 min 25 s
